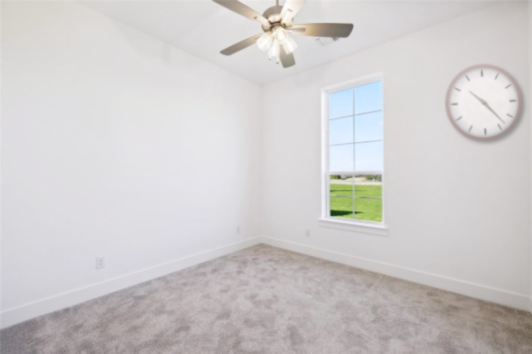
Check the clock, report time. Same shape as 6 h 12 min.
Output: 10 h 23 min
